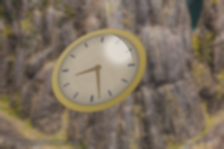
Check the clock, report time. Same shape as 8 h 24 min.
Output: 8 h 28 min
